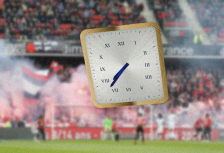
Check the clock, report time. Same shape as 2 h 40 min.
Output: 7 h 37 min
